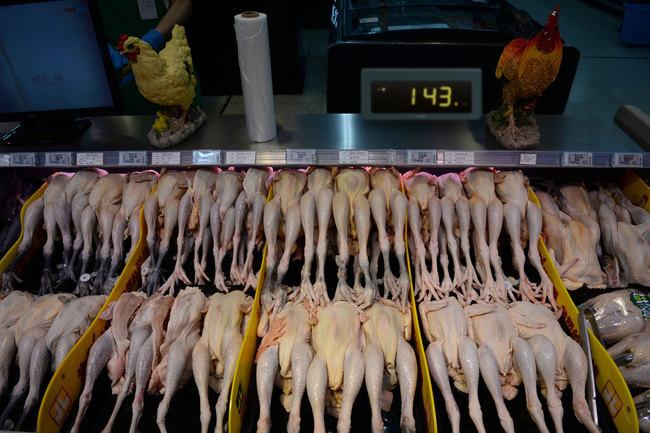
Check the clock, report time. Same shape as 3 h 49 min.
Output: 1 h 43 min
